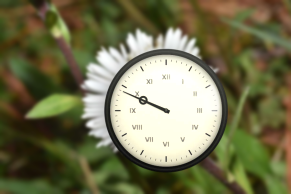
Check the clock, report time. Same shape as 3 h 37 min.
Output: 9 h 49 min
